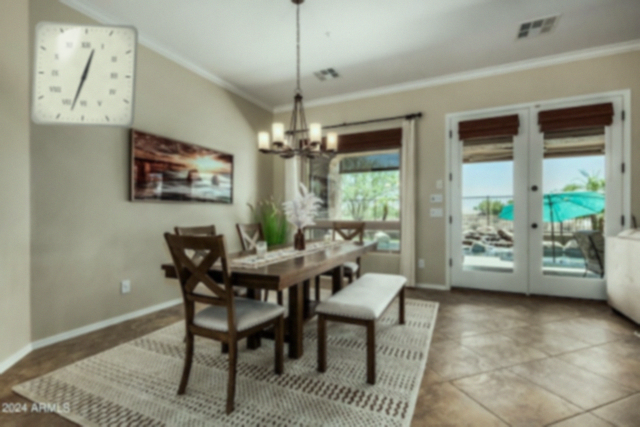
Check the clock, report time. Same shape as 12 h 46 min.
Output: 12 h 33 min
